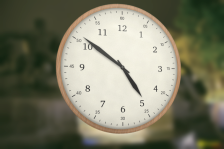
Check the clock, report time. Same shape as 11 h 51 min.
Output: 4 h 51 min
